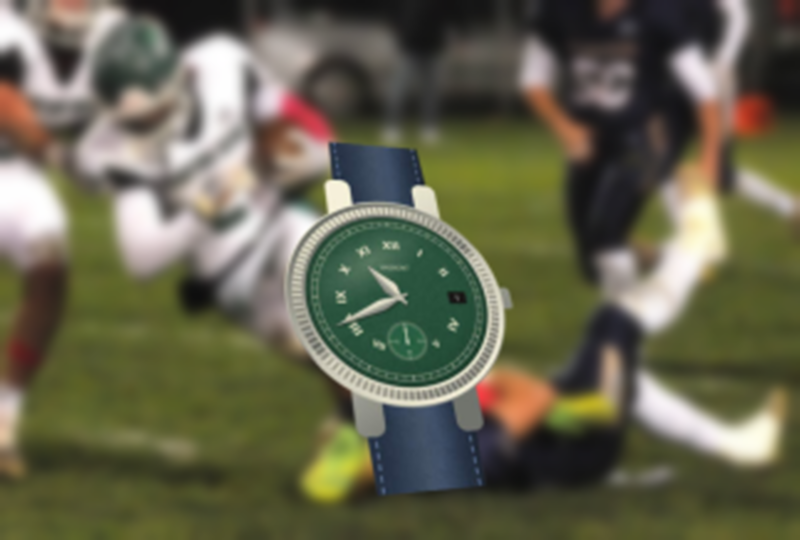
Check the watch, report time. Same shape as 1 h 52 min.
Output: 10 h 41 min
